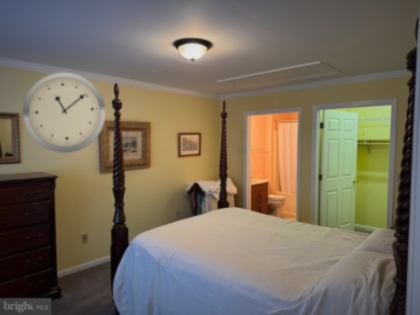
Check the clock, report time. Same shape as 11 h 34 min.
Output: 11 h 09 min
